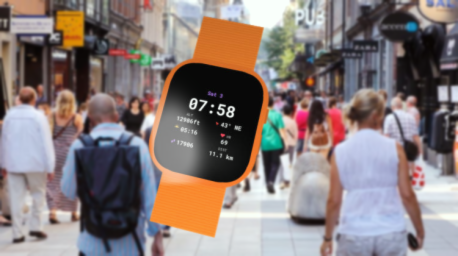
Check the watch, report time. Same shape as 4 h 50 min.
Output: 7 h 58 min
